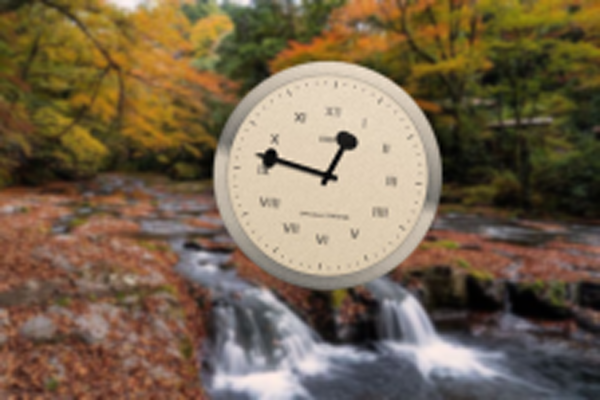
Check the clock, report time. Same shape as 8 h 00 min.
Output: 12 h 47 min
